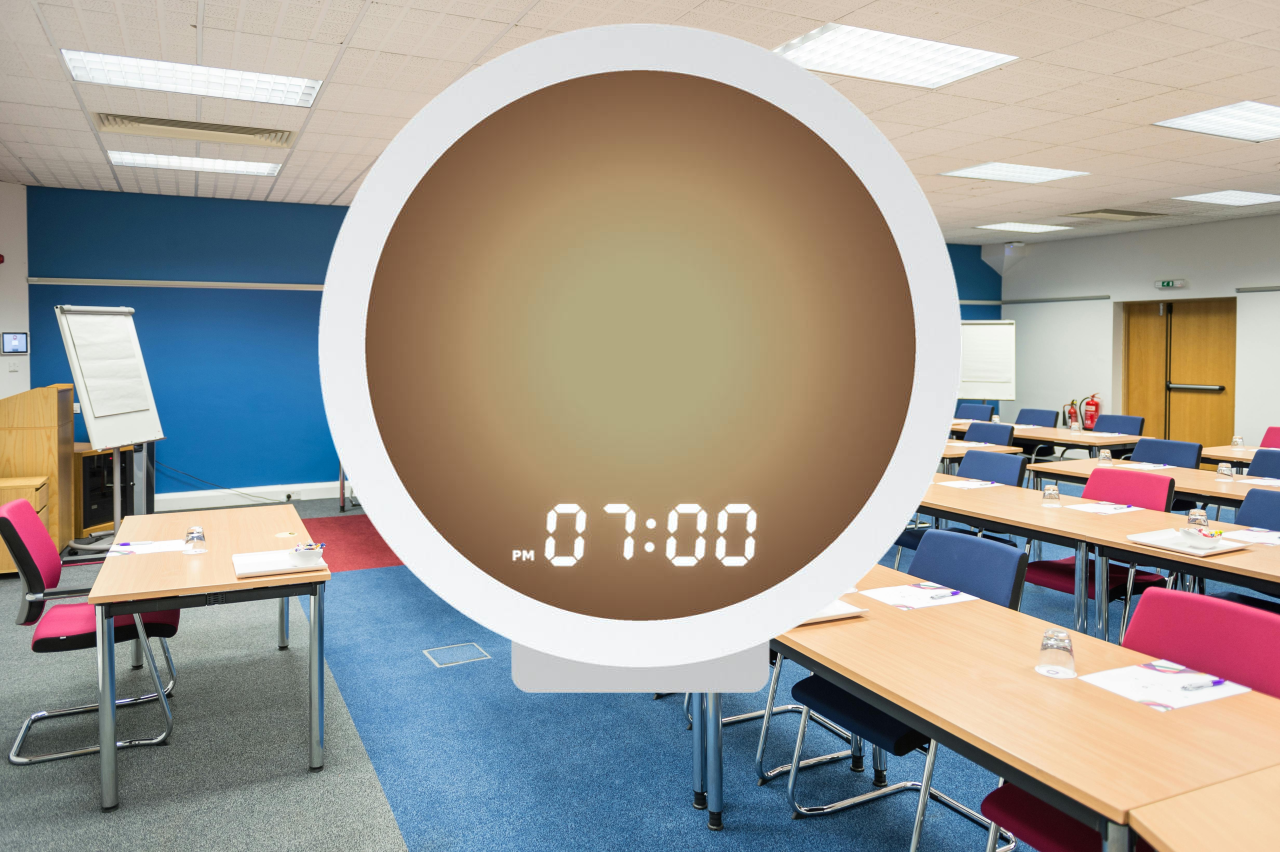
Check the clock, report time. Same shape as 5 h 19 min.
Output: 7 h 00 min
